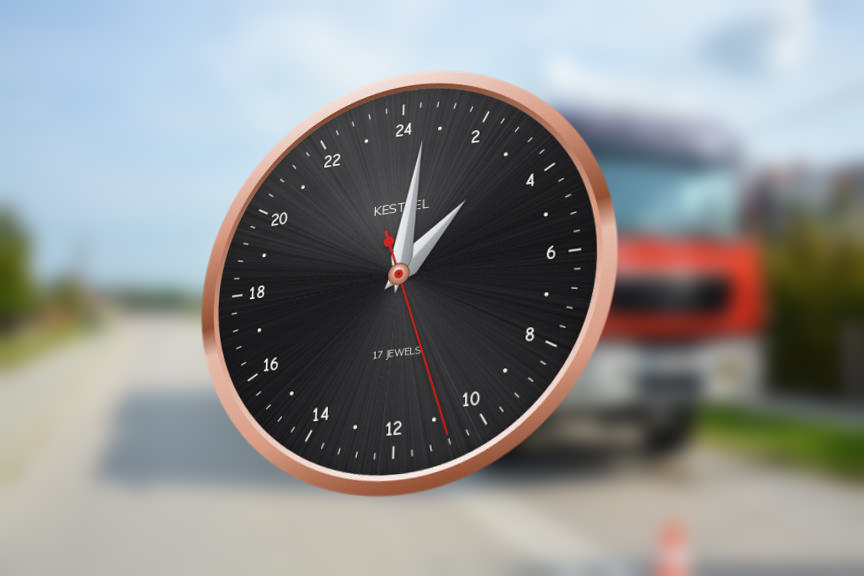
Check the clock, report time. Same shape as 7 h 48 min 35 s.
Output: 3 h 01 min 27 s
